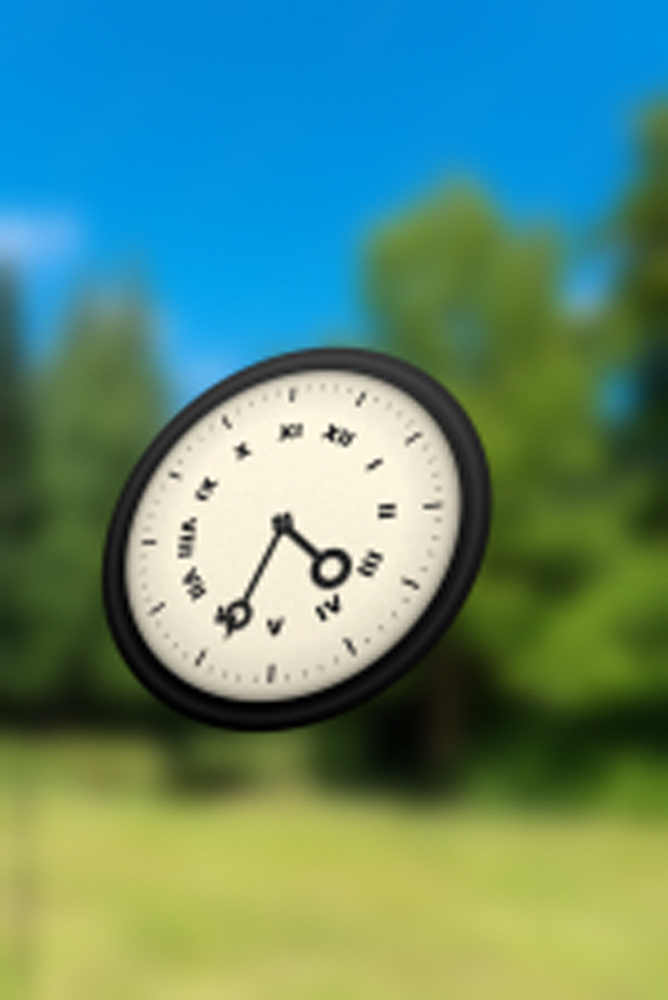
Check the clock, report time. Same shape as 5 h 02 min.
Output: 3 h 29 min
